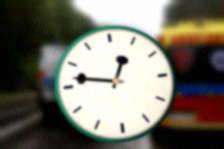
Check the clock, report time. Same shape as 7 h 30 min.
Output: 12 h 47 min
